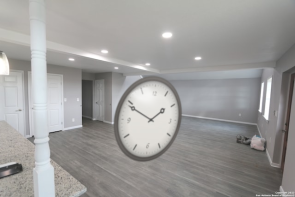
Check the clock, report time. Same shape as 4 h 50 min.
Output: 1 h 49 min
